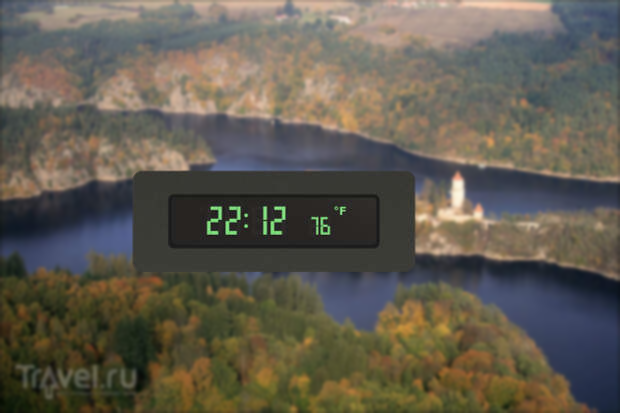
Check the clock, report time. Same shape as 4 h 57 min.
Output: 22 h 12 min
